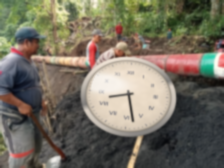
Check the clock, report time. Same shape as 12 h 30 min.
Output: 8 h 28 min
